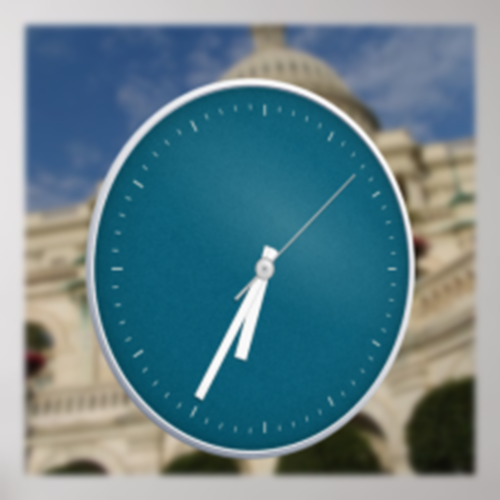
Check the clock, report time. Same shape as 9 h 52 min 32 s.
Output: 6 h 35 min 08 s
